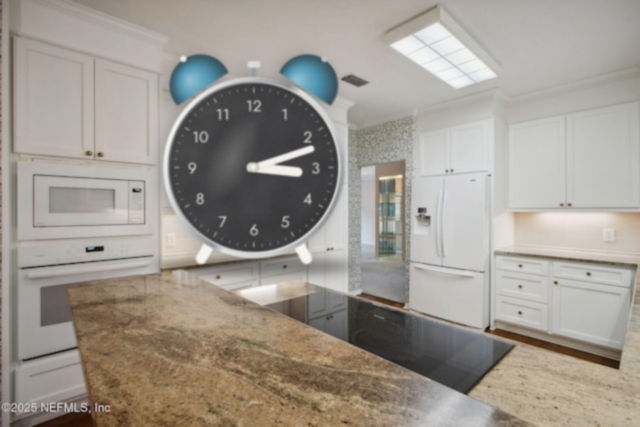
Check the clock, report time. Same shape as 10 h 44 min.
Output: 3 h 12 min
